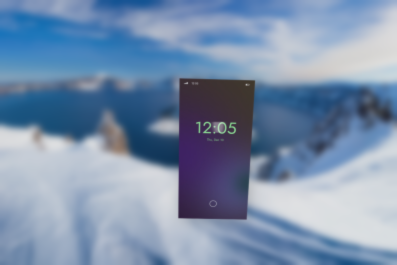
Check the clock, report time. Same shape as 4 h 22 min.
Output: 12 h 05 min
